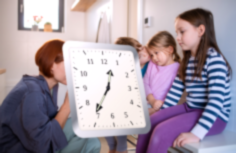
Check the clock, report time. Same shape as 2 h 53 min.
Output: 12 h 36 min
